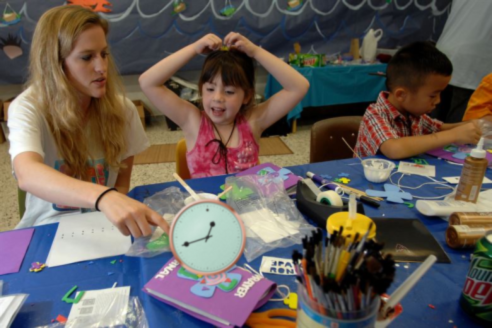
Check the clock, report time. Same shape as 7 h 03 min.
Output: 12 h 42 min
